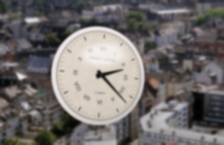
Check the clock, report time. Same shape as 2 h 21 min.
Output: 2 h 22 min
